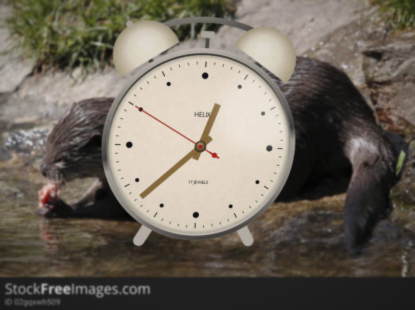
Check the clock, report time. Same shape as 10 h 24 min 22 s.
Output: 12 h 37 min 50 s
